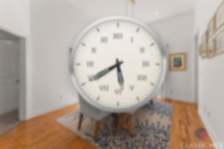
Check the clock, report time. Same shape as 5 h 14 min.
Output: 5 h 40 min
